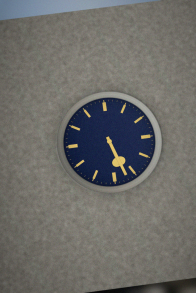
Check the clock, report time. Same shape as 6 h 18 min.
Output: 5 h 27 min
